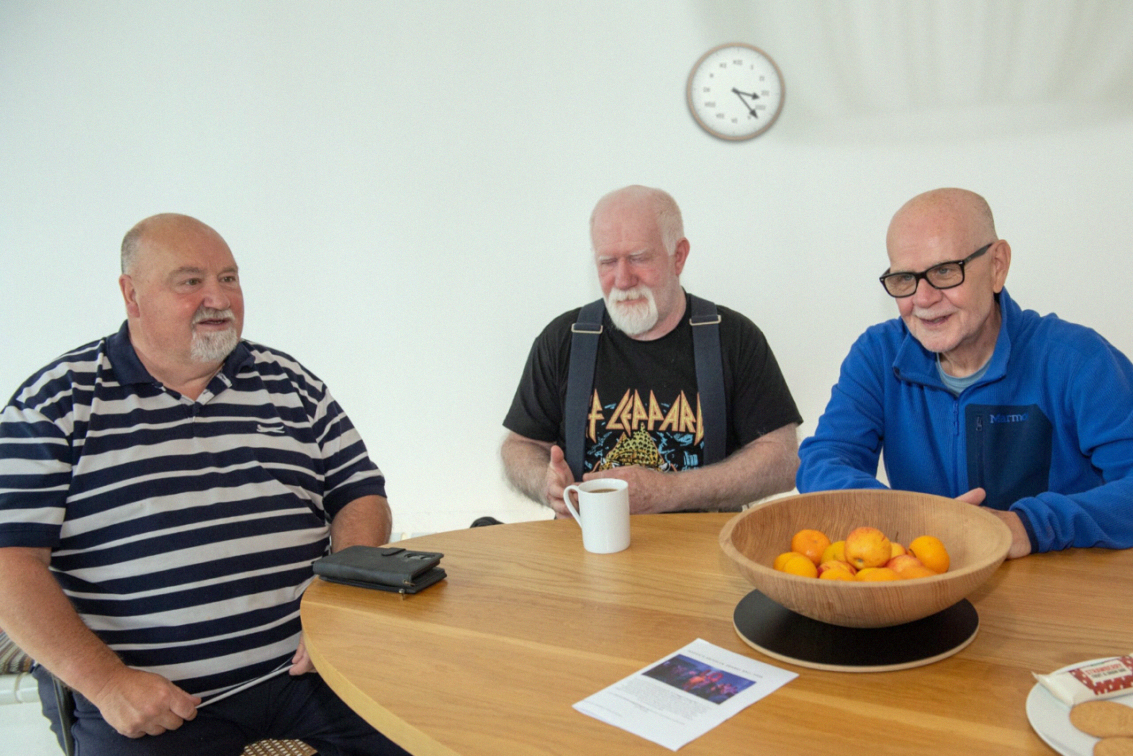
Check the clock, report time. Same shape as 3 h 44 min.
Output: 3 h 23 min
